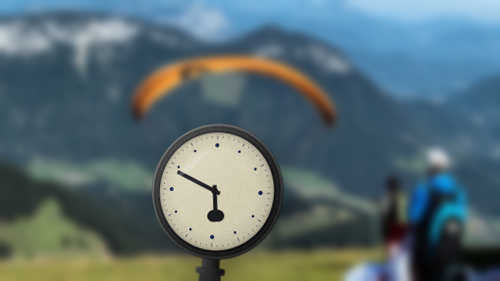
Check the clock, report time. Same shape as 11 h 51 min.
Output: 5 h 49 min
